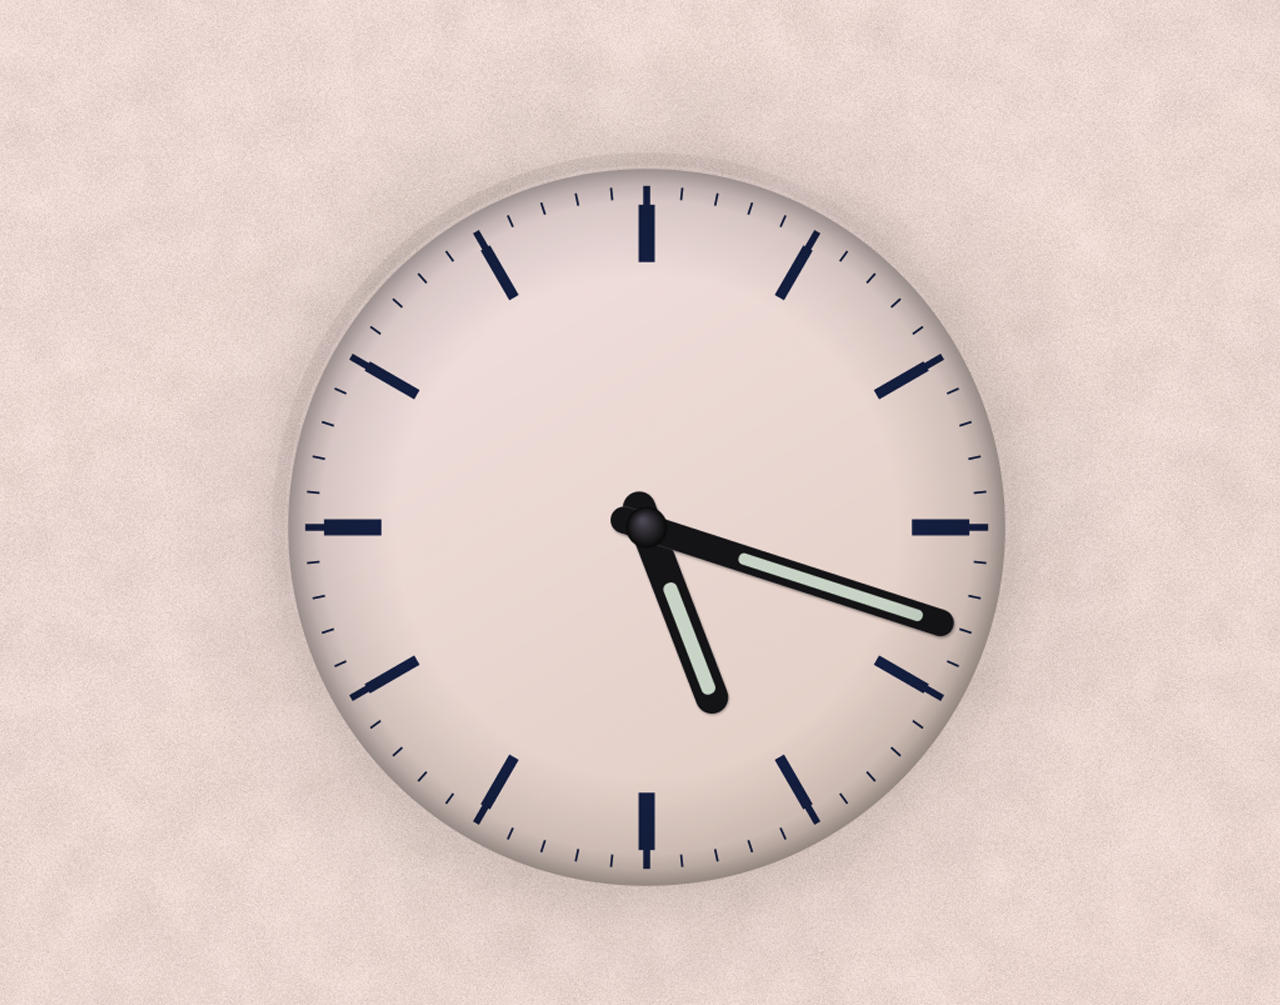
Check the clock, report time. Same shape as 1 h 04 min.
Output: 5 h 18 min
